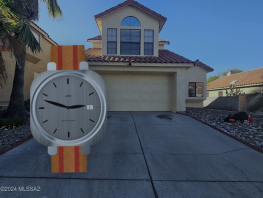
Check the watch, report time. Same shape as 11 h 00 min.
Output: 2 h 48 min
